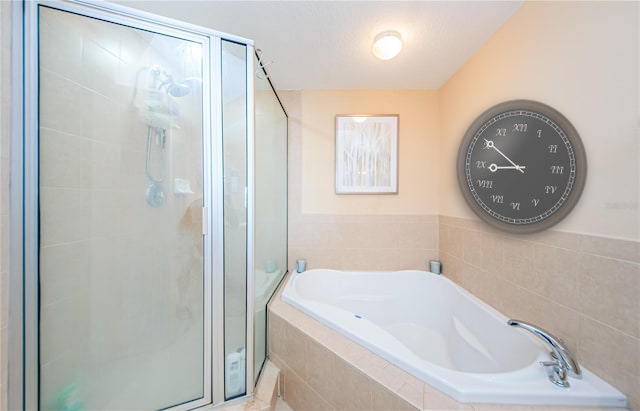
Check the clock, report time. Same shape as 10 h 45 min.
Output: 8 h 51 min
